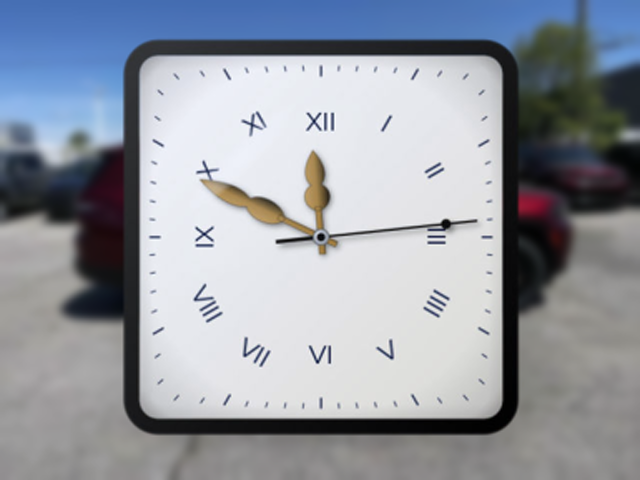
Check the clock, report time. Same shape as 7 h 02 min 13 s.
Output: 11 h 49 min 14 s
